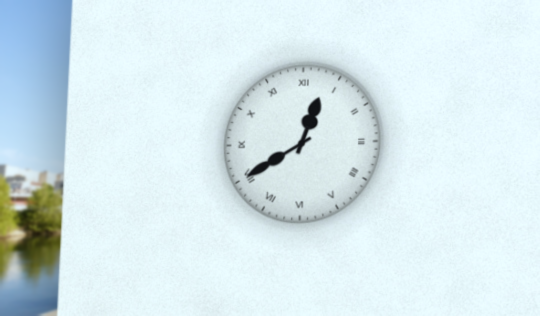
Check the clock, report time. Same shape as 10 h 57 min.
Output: 12 h 40 min
